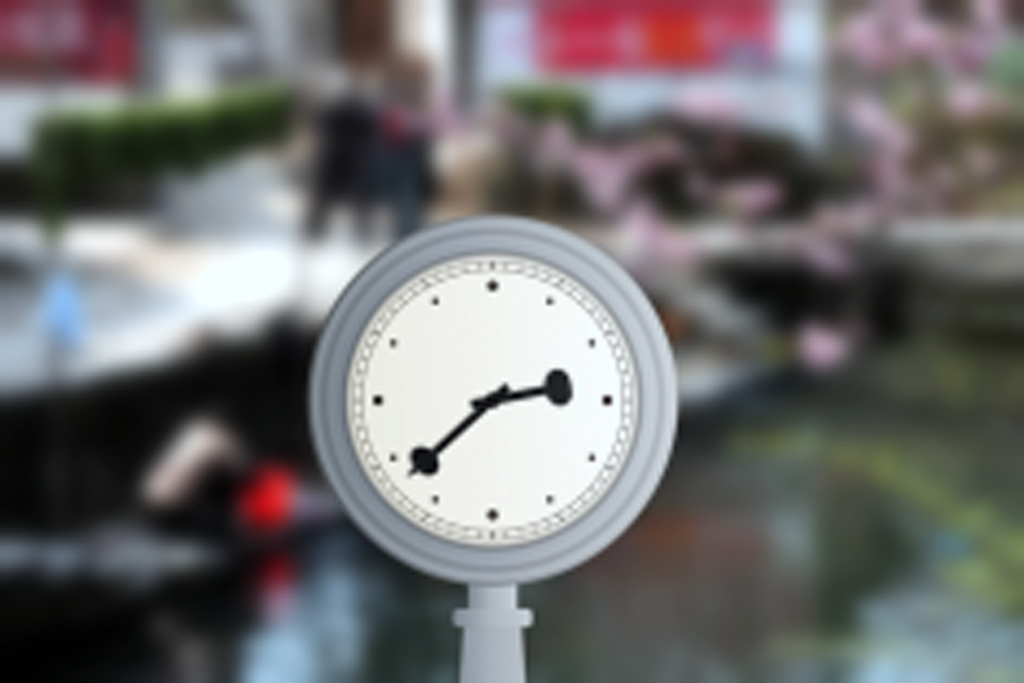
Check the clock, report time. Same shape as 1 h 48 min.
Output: 2 h 38 min
